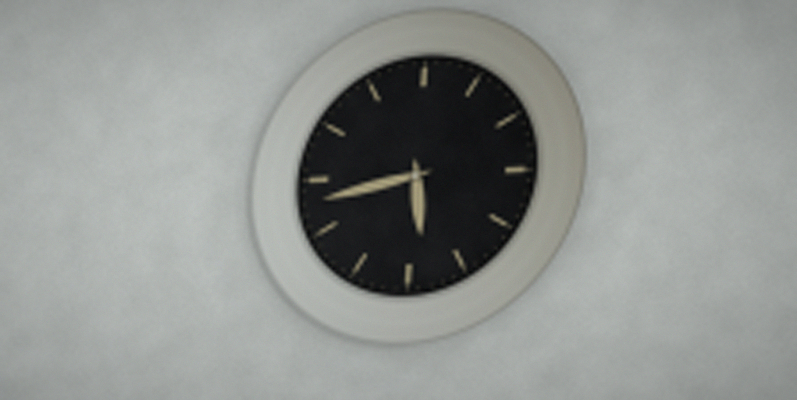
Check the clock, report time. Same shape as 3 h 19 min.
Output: 5 h 43 min
